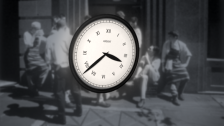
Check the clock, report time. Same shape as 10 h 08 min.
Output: 3 h 38 min
